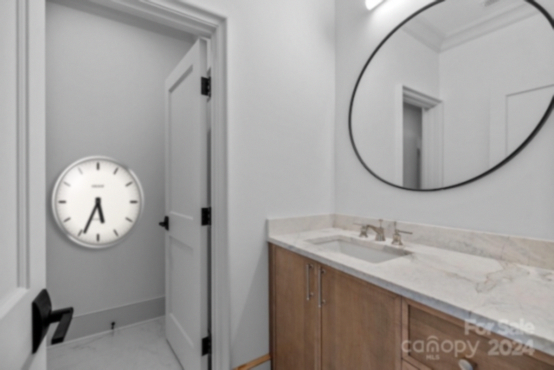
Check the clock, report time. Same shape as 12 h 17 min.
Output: 5 h 34 min
